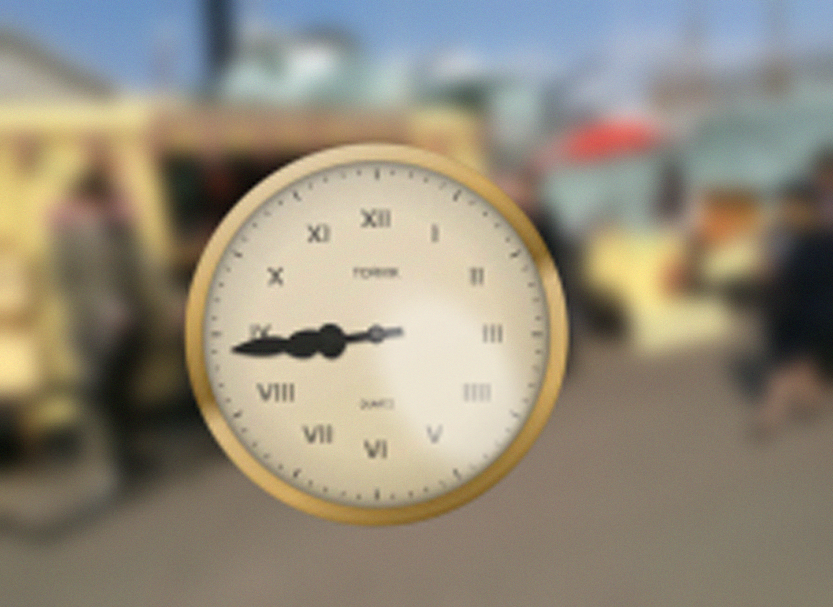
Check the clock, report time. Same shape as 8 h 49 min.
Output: 8 h 44 min
